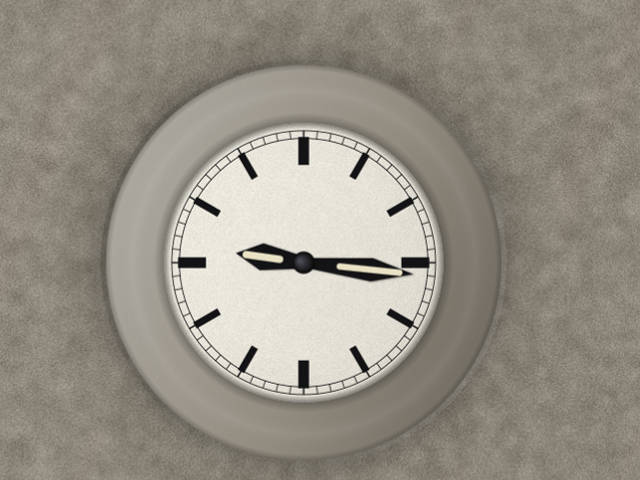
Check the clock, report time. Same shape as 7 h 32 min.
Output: 9 h 16 min
